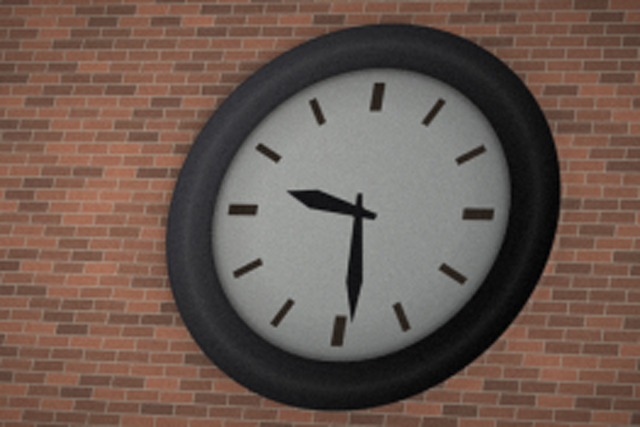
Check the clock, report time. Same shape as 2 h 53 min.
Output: 9 h 29 min
